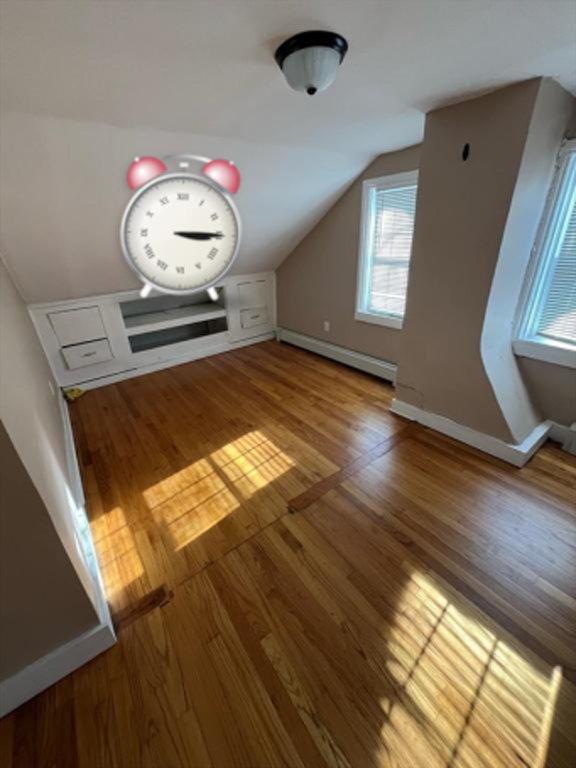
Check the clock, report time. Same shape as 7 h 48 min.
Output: 3 h 15 min
